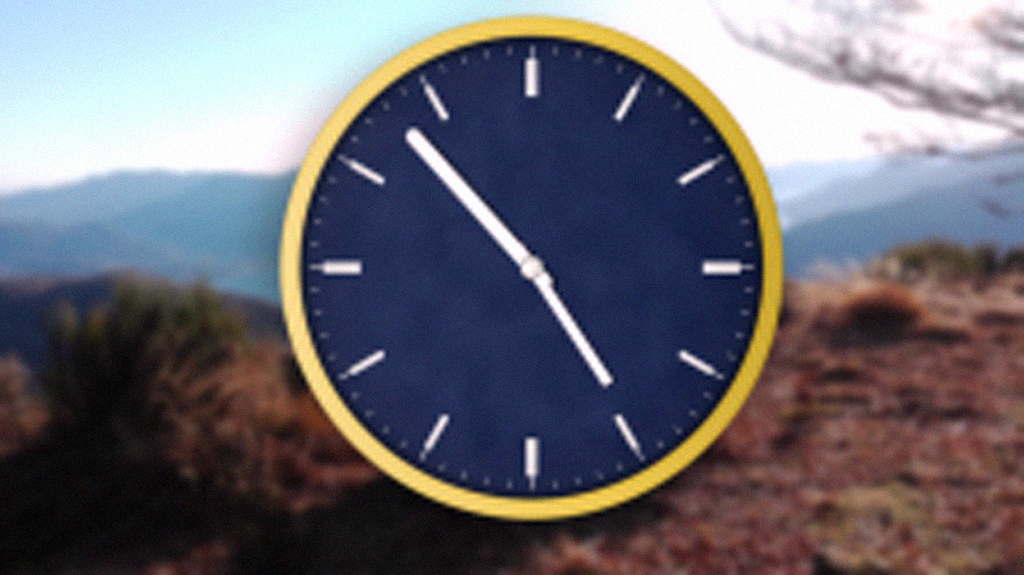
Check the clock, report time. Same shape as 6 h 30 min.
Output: 4 h 53 min
